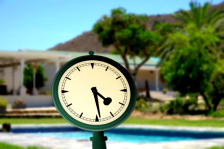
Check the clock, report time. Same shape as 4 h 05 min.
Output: 4 h 29 min
